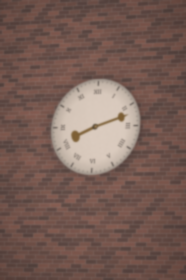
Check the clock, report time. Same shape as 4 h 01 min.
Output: 8 h 12 min
